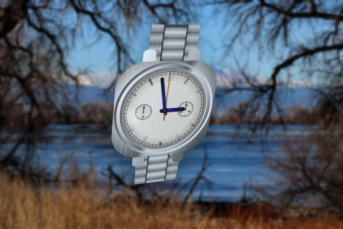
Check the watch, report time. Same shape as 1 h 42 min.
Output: 2 h 58 min
